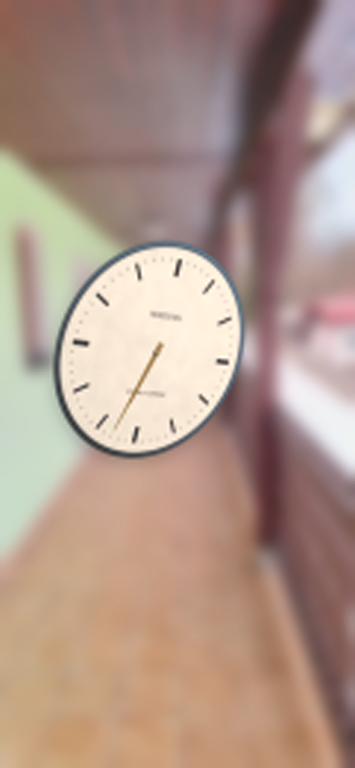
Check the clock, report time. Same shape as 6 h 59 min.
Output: 6 h 33 min
